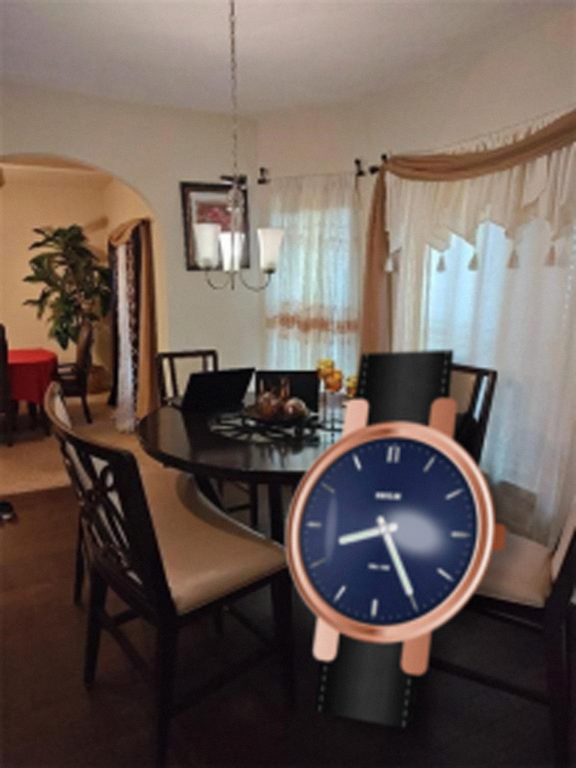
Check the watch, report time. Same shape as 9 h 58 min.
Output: 8 h 25 min
